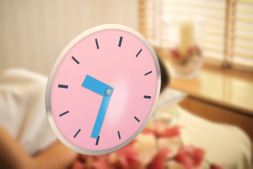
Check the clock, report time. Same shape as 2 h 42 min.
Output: 9 h 31 min
